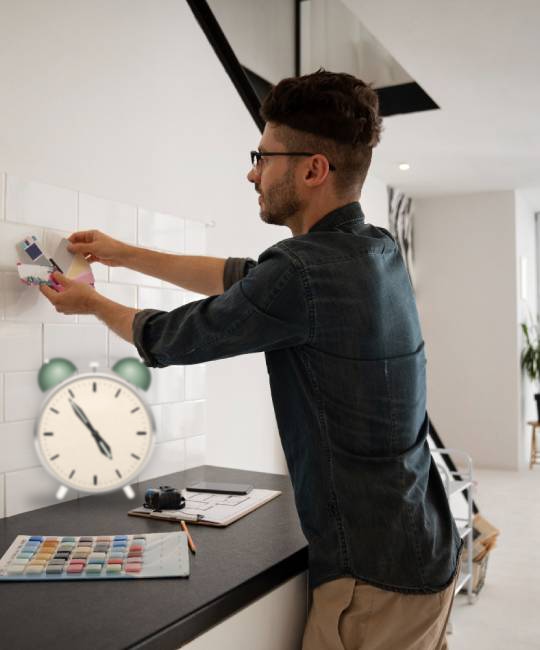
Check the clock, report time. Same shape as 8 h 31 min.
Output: 4 h 54 min
